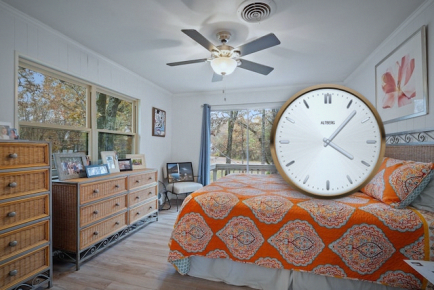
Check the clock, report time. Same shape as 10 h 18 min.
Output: 4 h 07 min
